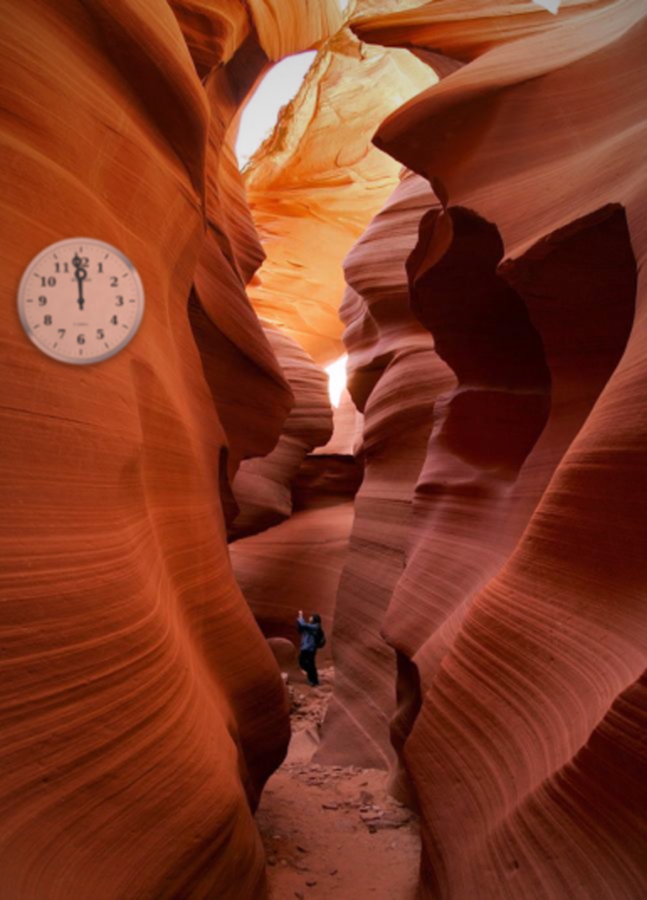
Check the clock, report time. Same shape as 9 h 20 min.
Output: 11 h 59 min
